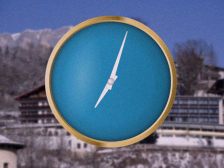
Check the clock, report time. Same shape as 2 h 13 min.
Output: 7 h 03 min
